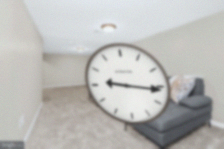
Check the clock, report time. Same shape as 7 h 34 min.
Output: 9 h 16 min
